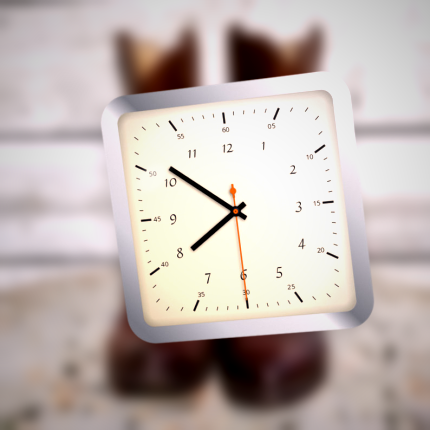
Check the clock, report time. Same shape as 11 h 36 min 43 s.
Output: 7 h 51 min 30 s
